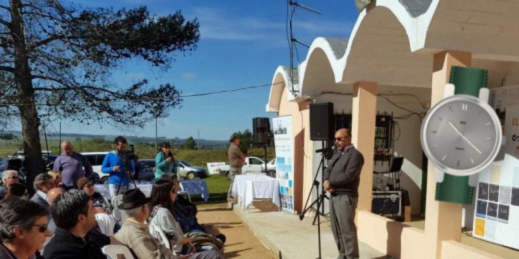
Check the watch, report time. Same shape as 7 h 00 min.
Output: 10 h 21 min
